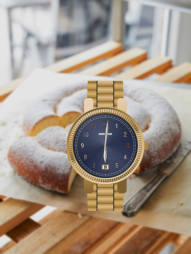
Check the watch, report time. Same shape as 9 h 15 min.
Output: 6 h 01 min
